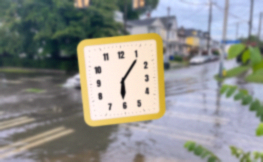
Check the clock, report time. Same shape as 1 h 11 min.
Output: 6 h 06 min
